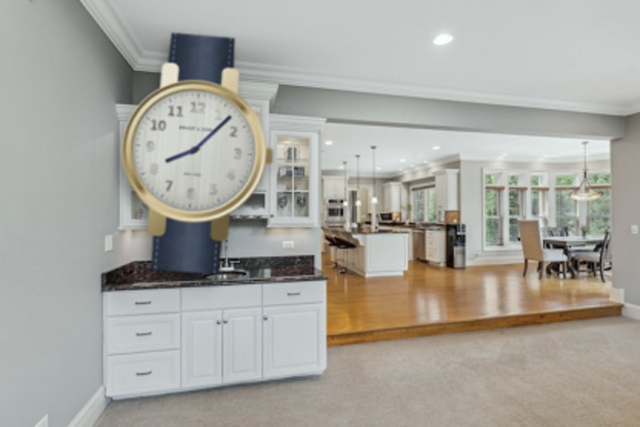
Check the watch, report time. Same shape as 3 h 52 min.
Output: 8 h 07 min
